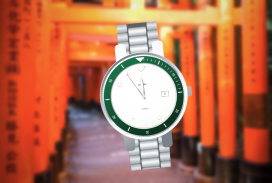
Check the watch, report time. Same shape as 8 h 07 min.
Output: 11 h 55 min
